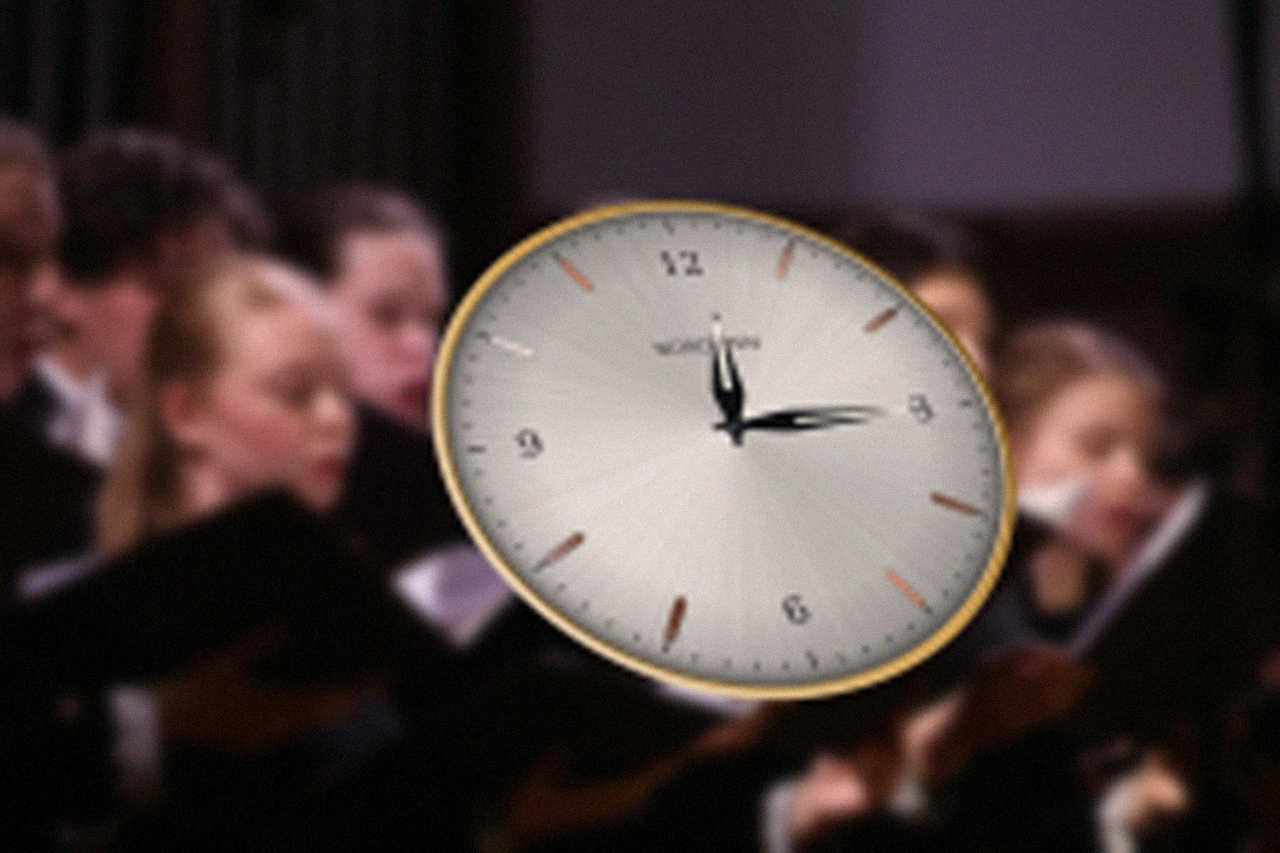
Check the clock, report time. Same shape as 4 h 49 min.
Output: 12 h 15 min
